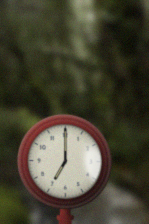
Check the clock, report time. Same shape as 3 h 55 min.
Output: 7 h 00 min
